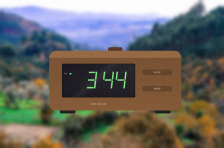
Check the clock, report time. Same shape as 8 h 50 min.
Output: 3 h 44 min
